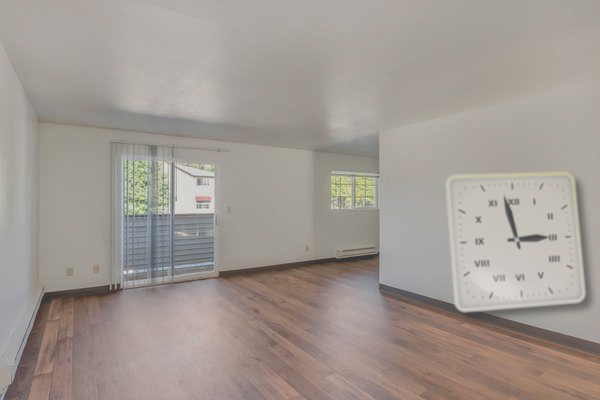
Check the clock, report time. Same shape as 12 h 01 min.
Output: 2 h 58 min
